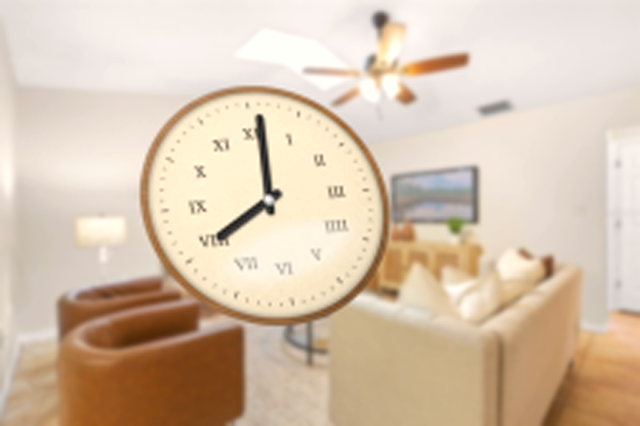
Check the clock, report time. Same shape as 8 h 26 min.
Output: 8 h 01 min
